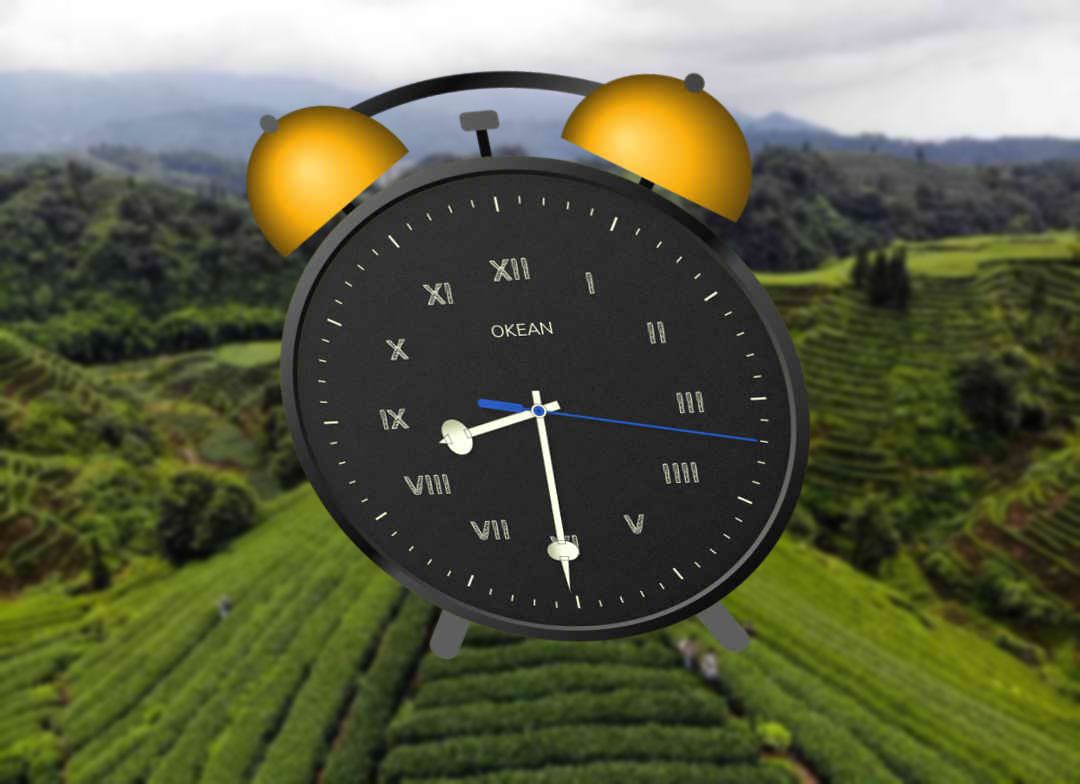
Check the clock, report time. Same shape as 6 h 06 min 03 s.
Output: 8 h 30 min 17 s
